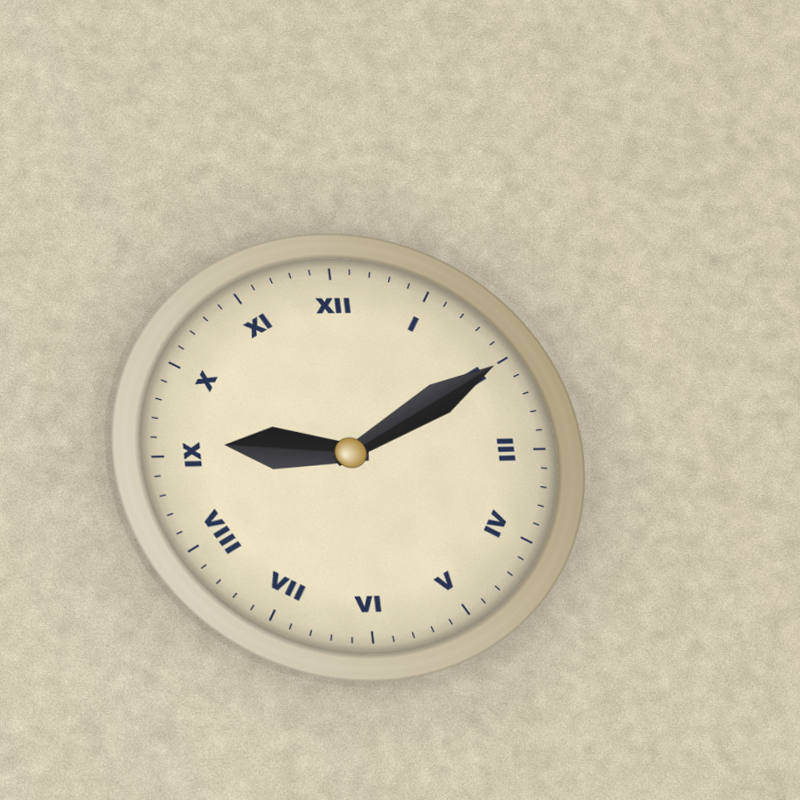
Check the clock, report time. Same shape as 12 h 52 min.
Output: 9 h 10 min
